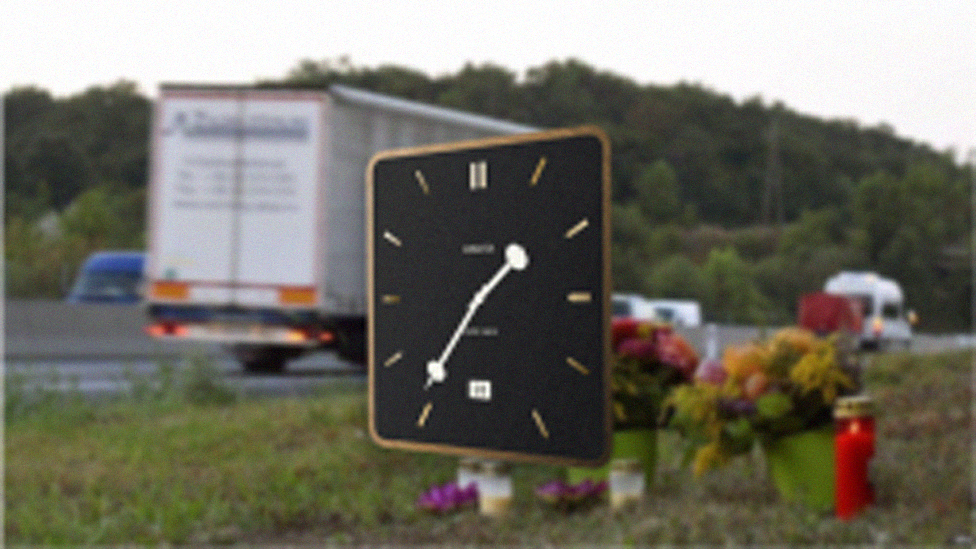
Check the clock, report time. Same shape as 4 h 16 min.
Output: 1 h 36 min
